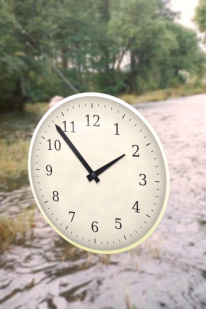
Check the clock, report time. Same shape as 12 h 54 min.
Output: 1 h 53 min
